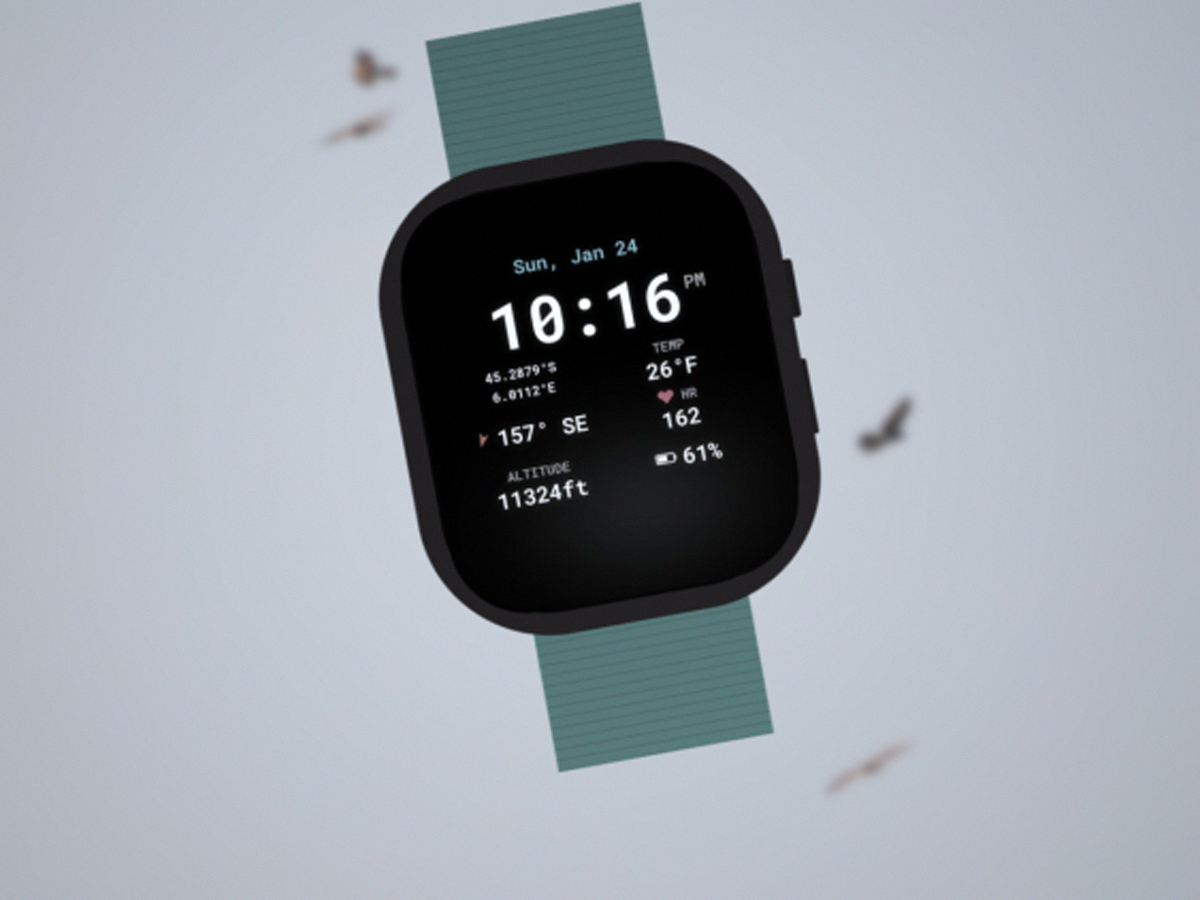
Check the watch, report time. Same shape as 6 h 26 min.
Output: 10 h 16 min
